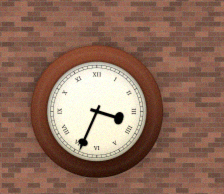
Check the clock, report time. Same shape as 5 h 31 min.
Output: 3 h 34 min
